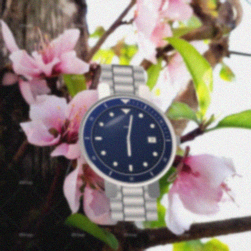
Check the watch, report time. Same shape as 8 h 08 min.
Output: 6 h 02 min
